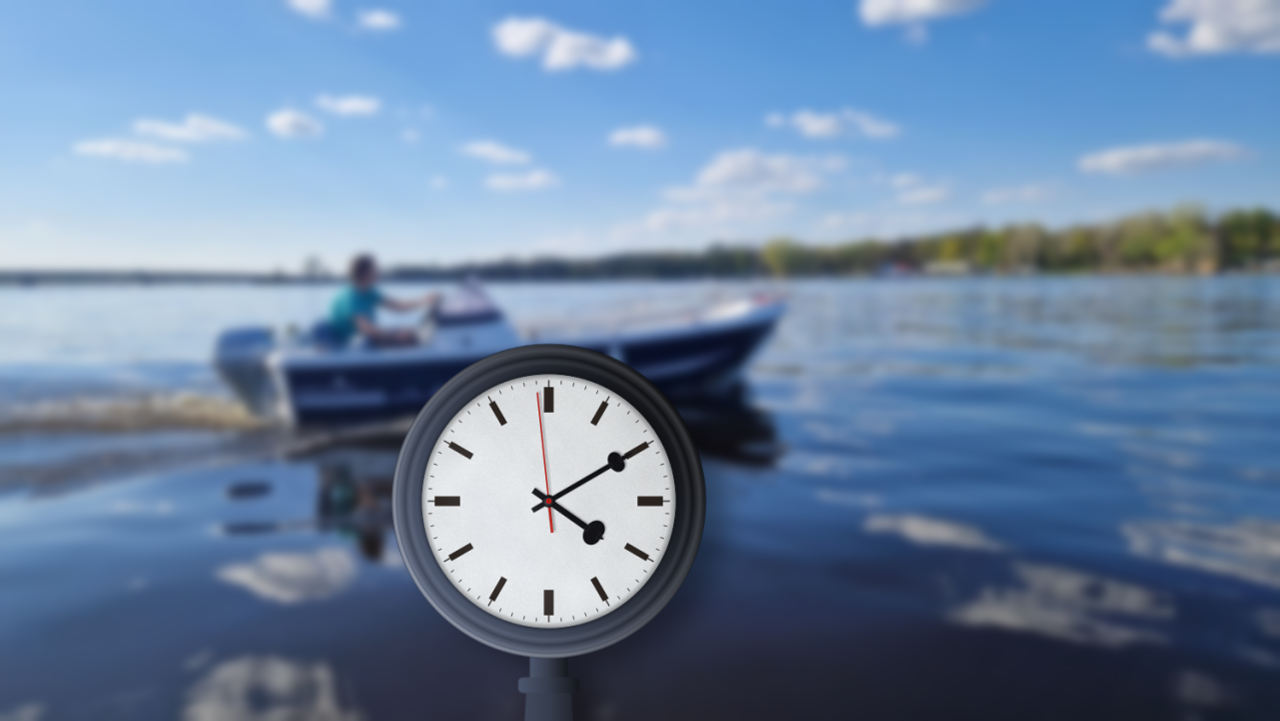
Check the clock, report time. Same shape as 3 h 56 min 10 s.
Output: 4 h 09 min 59 s
